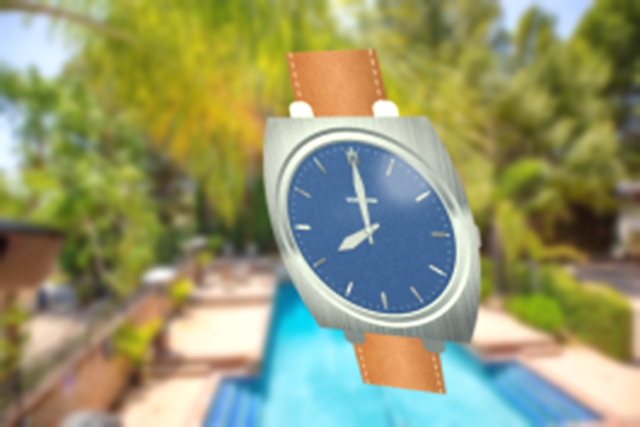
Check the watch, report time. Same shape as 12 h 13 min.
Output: 8 h 00 min
